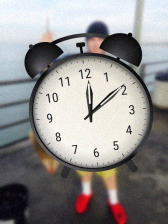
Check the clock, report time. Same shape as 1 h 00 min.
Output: 12 h 09 min
